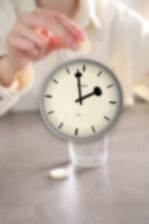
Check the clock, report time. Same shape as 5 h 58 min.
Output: 1 h 58 min
